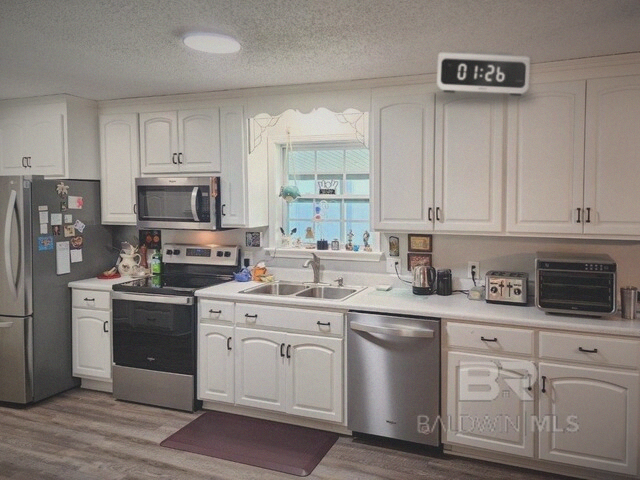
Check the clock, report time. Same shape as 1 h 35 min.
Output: 1 h 26 min
